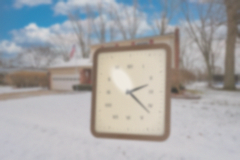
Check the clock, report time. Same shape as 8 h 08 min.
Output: 2 h 22 min
